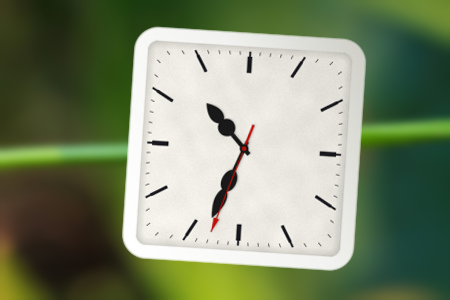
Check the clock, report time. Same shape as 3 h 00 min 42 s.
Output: 10 h 33 min 33 s
